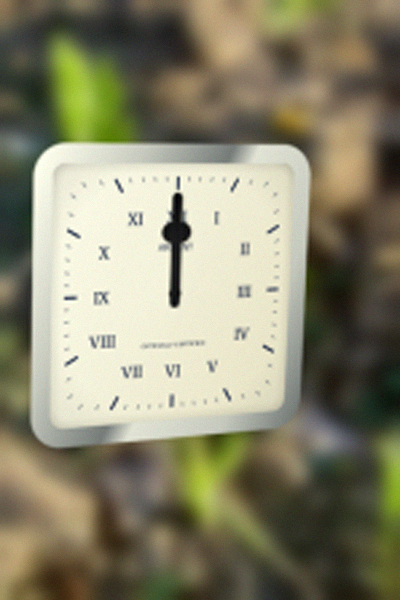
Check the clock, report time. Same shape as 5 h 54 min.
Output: 12 h 00 min
